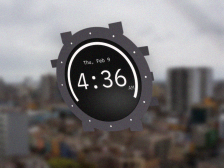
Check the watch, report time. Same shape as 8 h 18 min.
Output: 4 h 36 min
